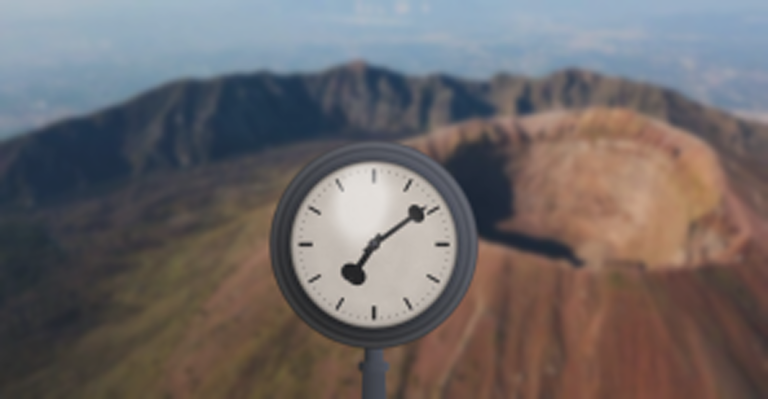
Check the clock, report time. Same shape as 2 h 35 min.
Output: 7 h 09 min
